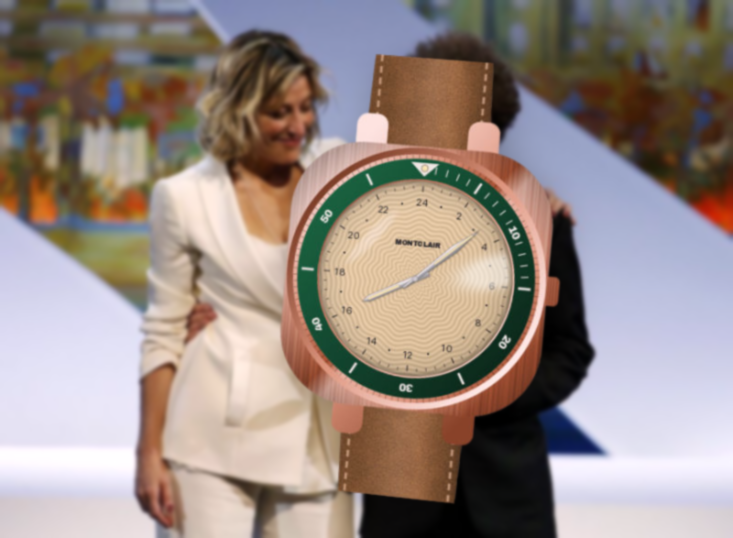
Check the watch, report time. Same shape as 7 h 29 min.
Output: 16 h 08 min
